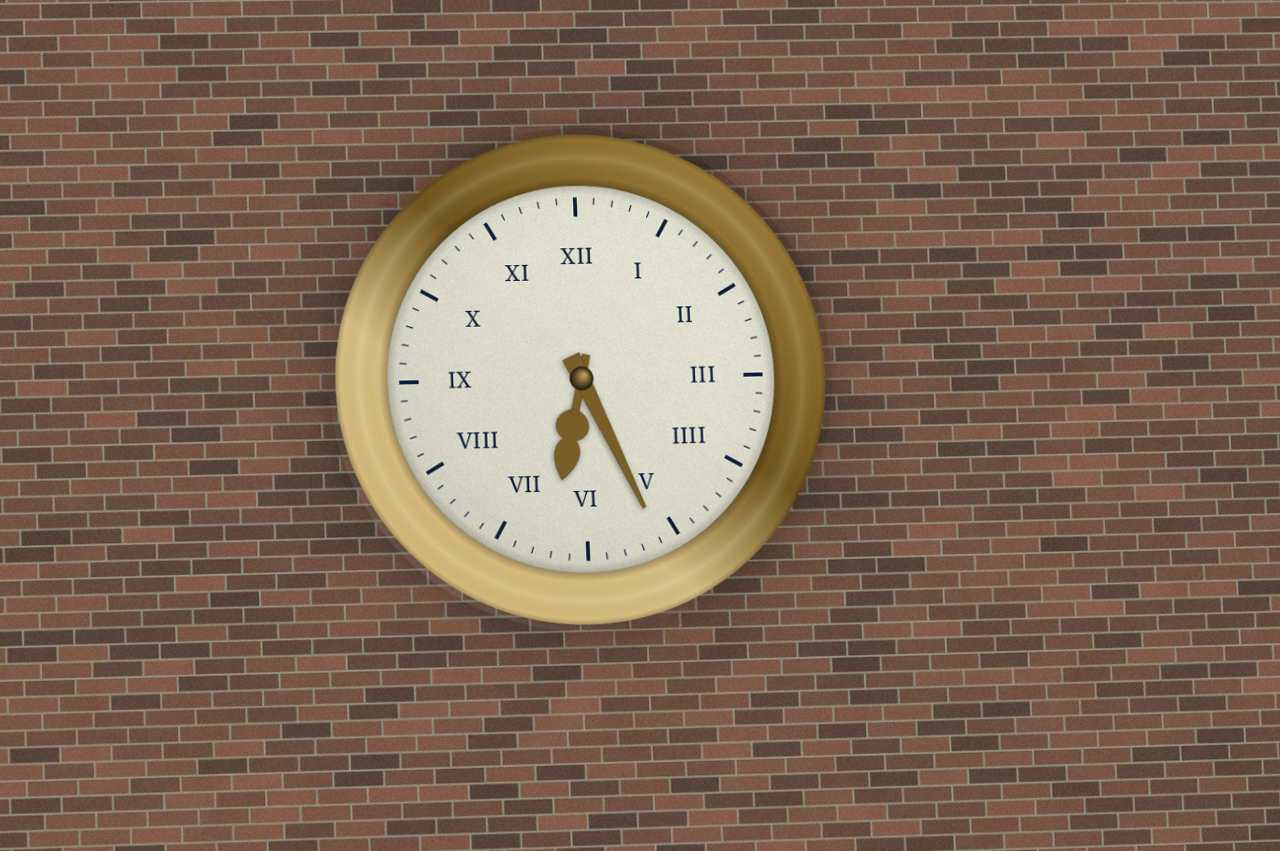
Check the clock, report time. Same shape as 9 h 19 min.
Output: 6 h 26 min
